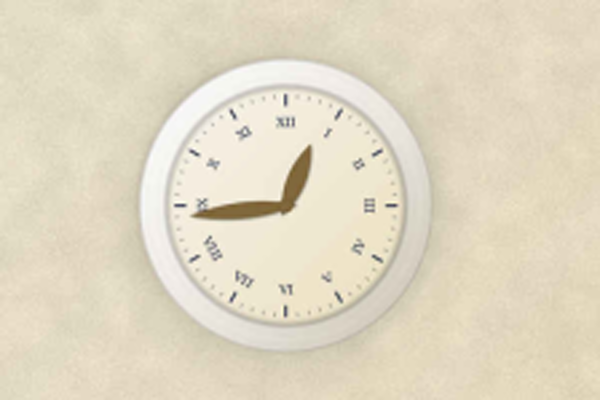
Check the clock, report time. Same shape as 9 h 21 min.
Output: 12 h 44 min
